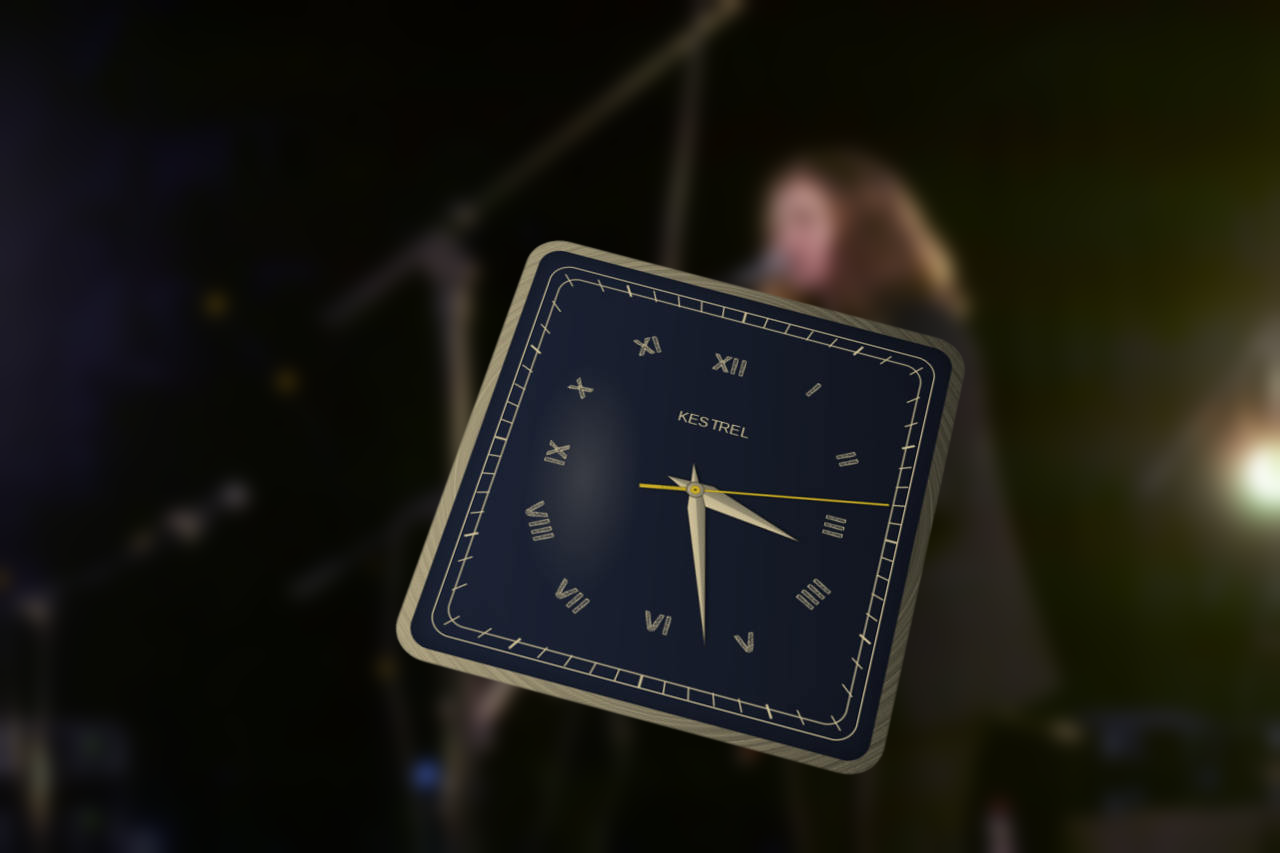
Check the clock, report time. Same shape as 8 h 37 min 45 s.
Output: 3 h 27 min 13 s
